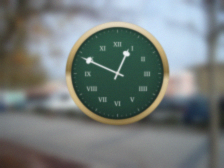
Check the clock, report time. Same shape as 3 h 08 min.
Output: 12 h 49 min
